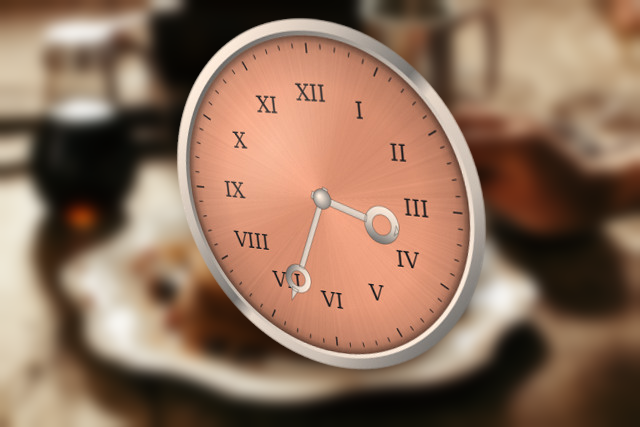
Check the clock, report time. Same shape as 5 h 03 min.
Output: 3 h 34 min
